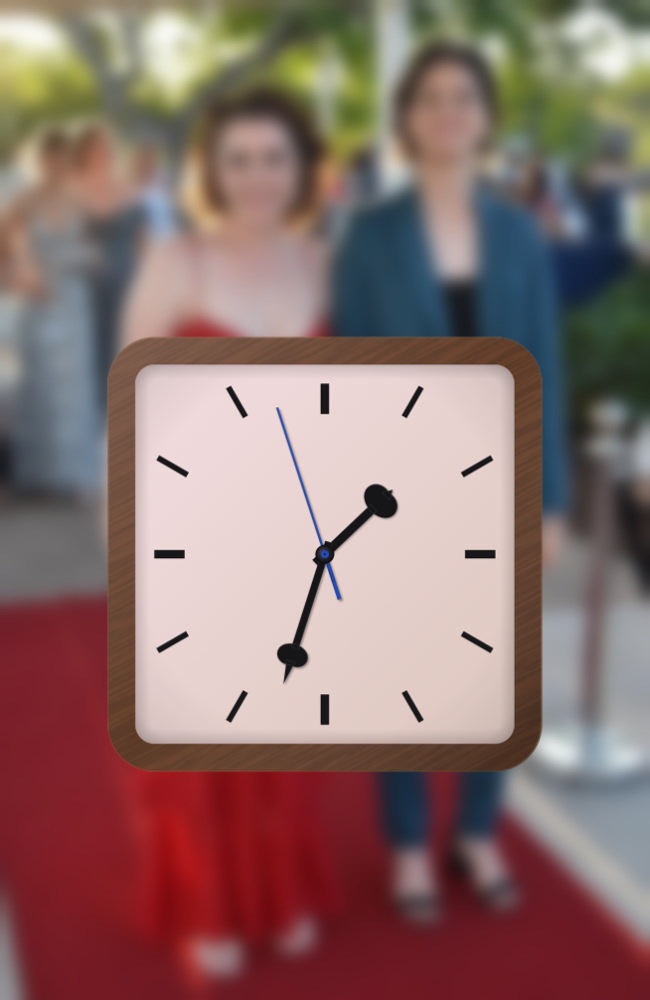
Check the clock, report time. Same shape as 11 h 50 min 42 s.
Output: 1 h 32 min 57 s
